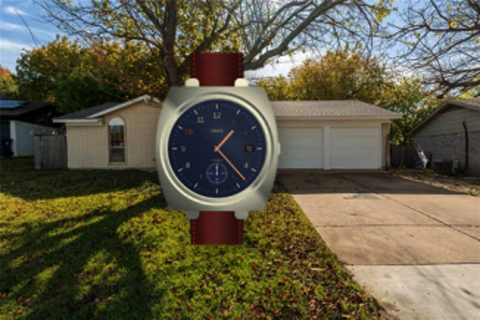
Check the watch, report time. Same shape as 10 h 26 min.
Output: 1 h 23 min
